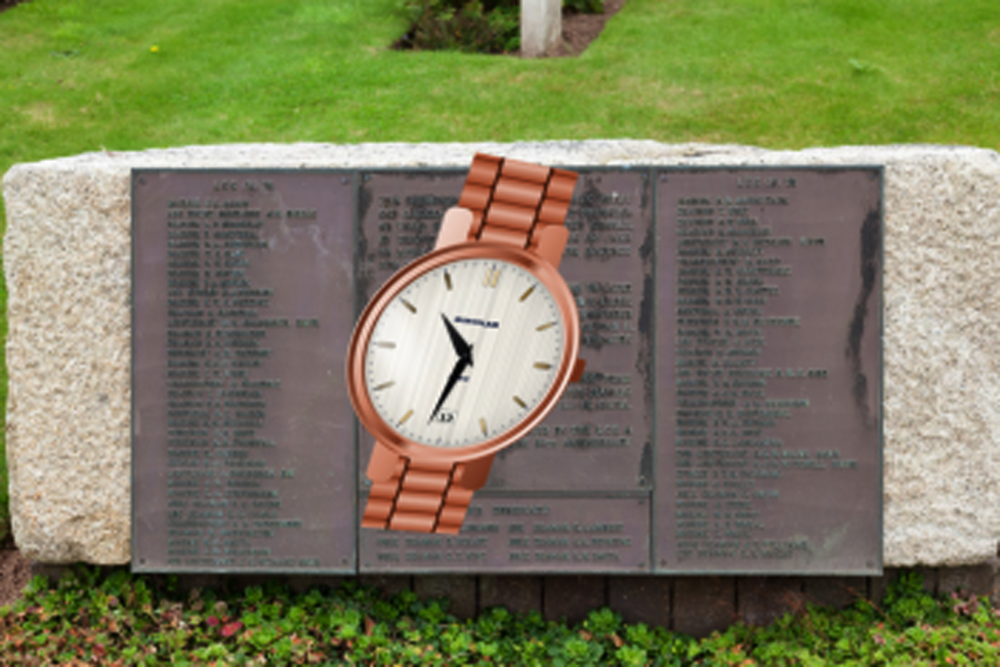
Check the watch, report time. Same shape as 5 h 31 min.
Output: 10 h 32 min
